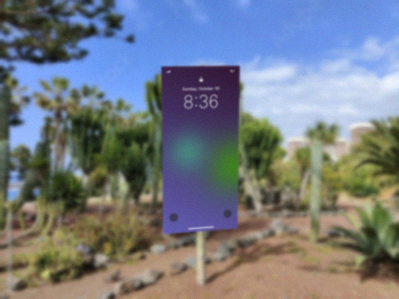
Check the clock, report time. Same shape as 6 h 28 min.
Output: 8 h 36 min
